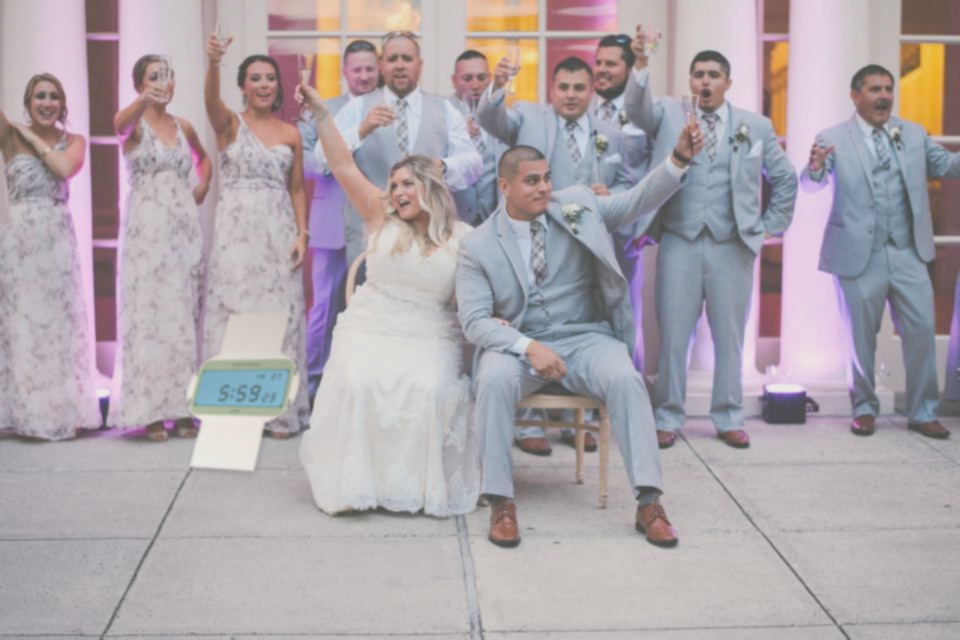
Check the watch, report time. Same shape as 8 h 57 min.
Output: 5 h 59 min
